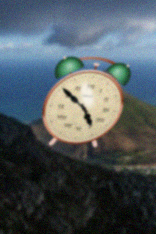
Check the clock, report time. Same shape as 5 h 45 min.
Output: 4 h 51 min
